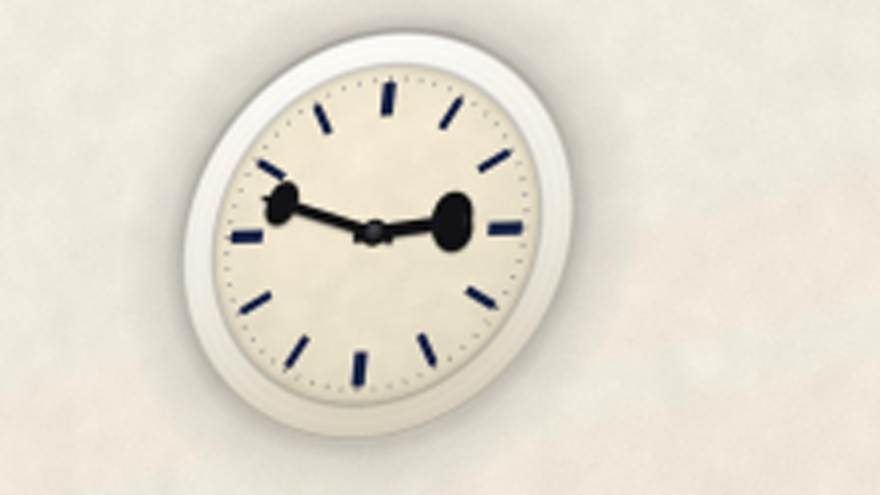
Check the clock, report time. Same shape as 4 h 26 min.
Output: 2 h 48 min
